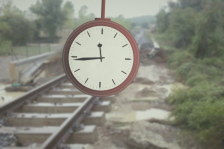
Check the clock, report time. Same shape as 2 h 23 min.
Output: 11 h 44 min
